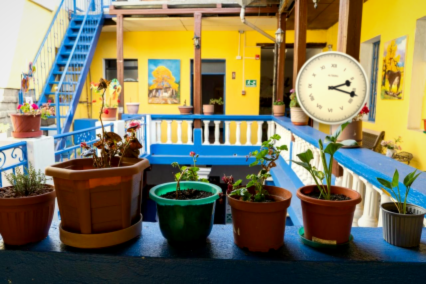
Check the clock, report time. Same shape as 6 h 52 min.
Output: 2 h 17 min
